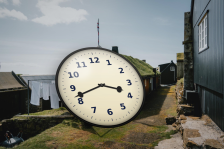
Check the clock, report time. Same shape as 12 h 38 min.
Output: 3 h 42 min
